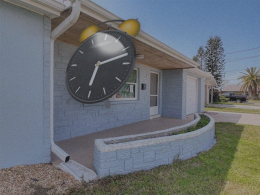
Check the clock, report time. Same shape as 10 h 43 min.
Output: 6 h 12 min
